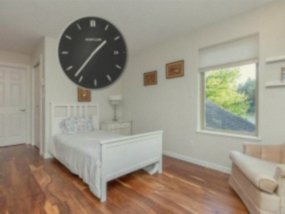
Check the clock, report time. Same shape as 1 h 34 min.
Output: 1 h 37 min
